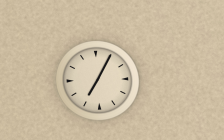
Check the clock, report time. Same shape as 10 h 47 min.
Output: 7 h 05 min
